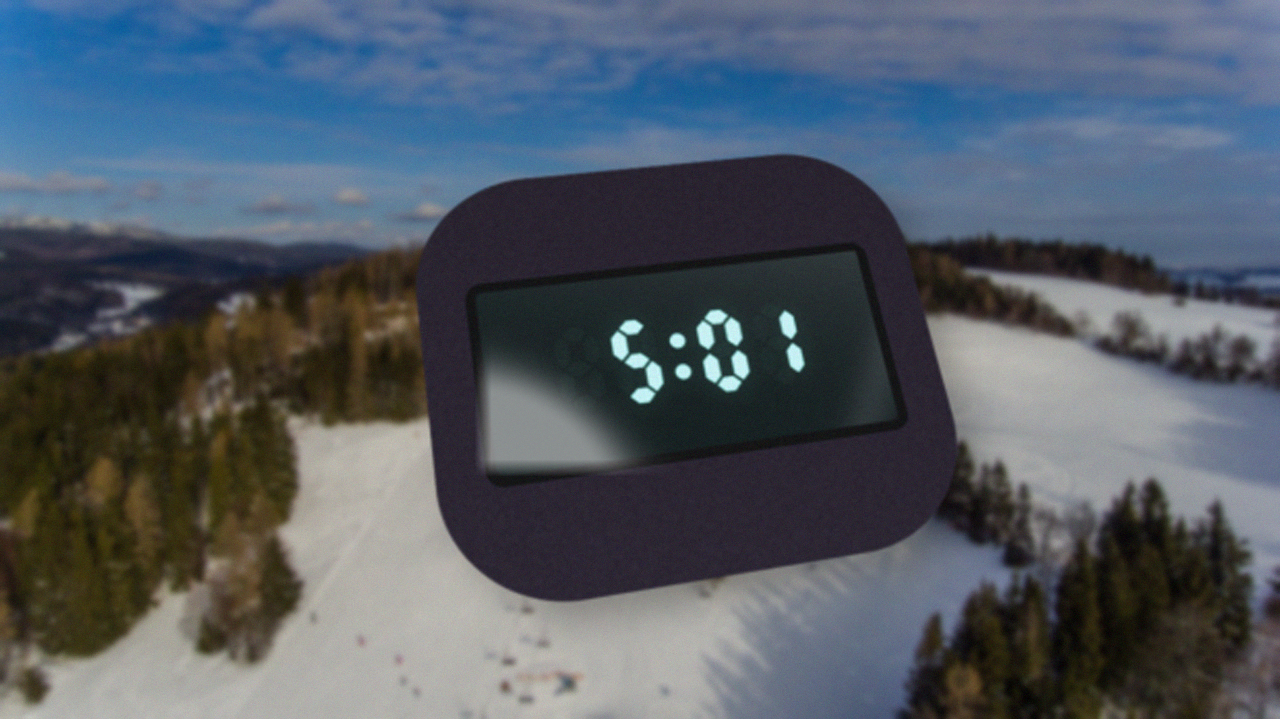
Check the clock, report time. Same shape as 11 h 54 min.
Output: 5 h 01 min
